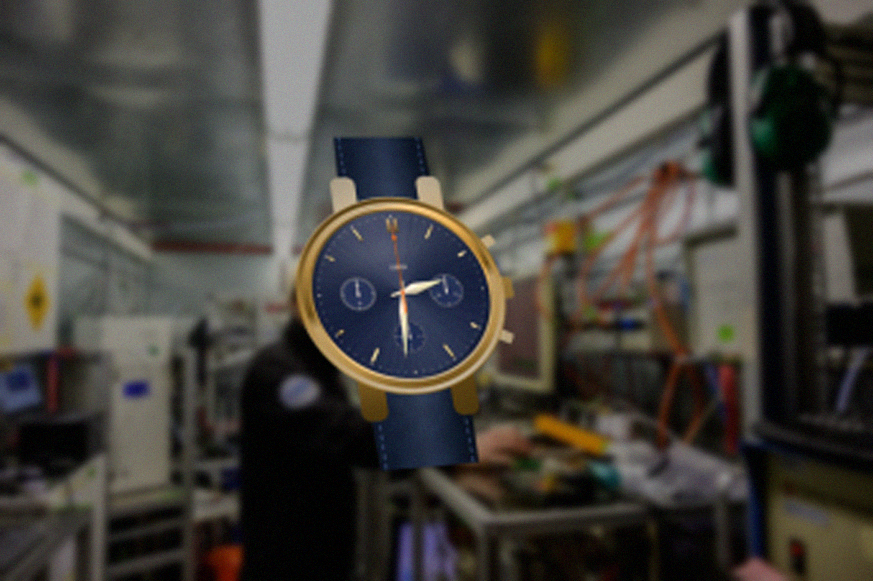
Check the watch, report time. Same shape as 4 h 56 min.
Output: 2 h 31 min
